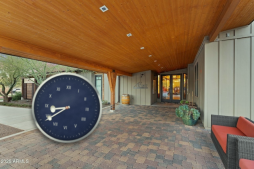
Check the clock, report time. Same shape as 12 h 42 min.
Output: 8 h 39 min
